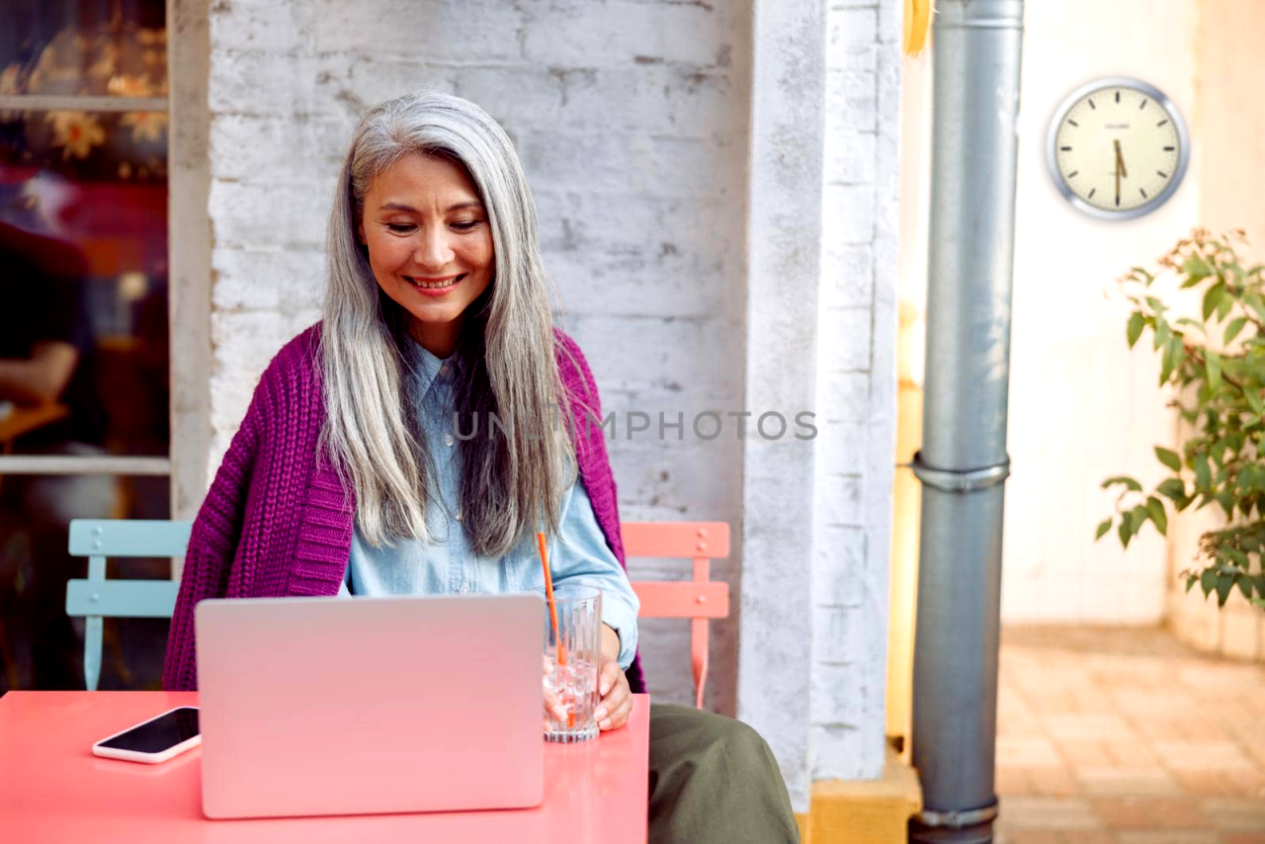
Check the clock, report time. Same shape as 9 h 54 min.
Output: 5 h 30 min
